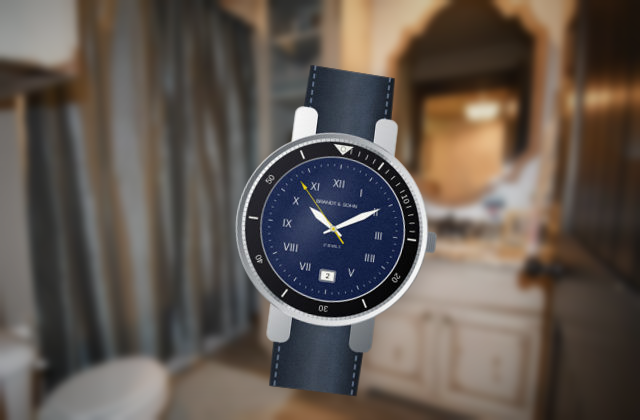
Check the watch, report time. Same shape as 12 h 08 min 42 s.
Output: 10 h 09 min 53 s
